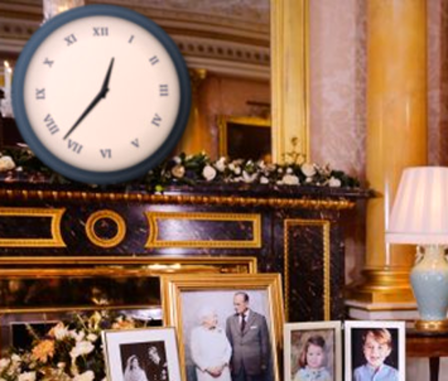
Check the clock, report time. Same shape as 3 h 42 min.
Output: 12 h 37 min
